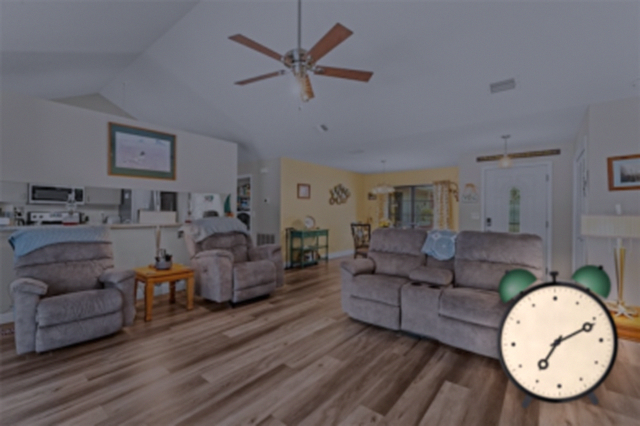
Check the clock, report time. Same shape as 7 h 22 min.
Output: 7 h 11 min
